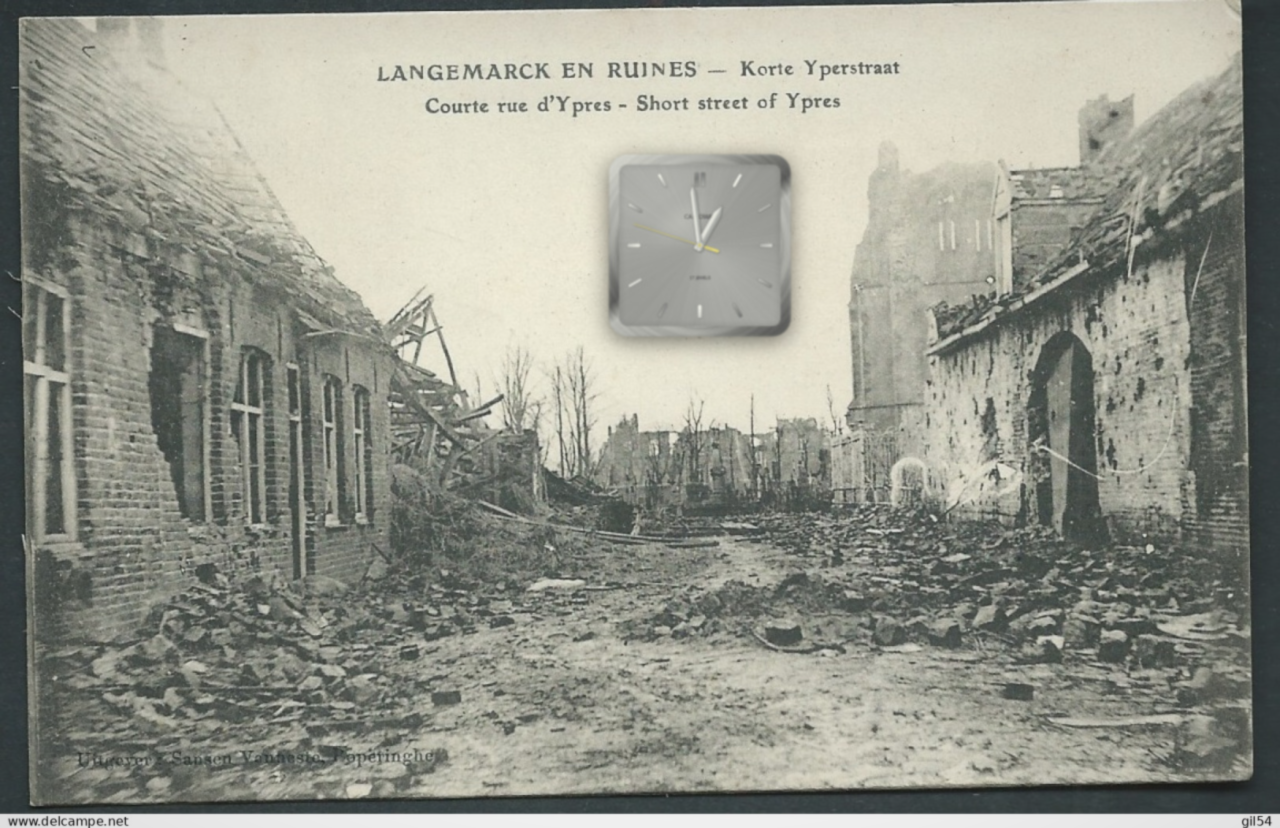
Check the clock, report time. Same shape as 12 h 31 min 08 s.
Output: 12 h 58 min 48 s
